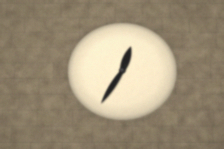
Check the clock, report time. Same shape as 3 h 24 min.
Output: 12 h 35 min
